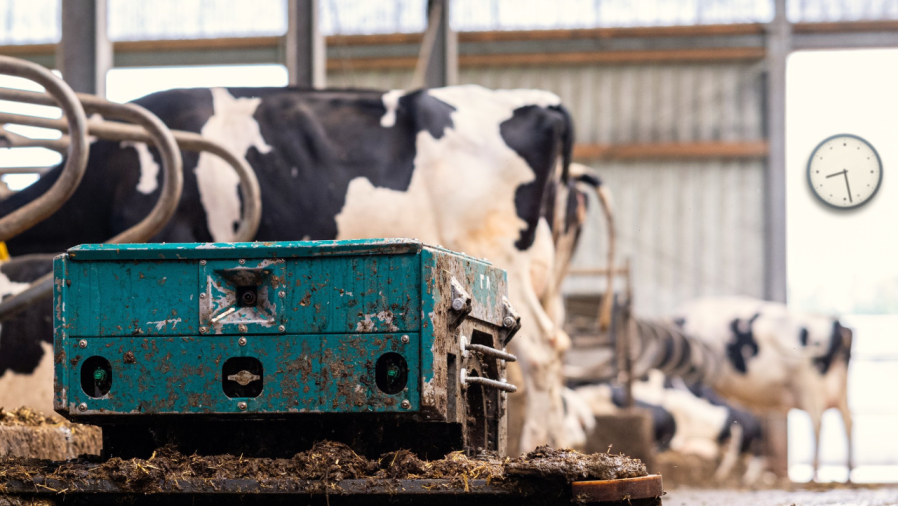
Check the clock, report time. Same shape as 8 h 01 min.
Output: 8 h 28 min
